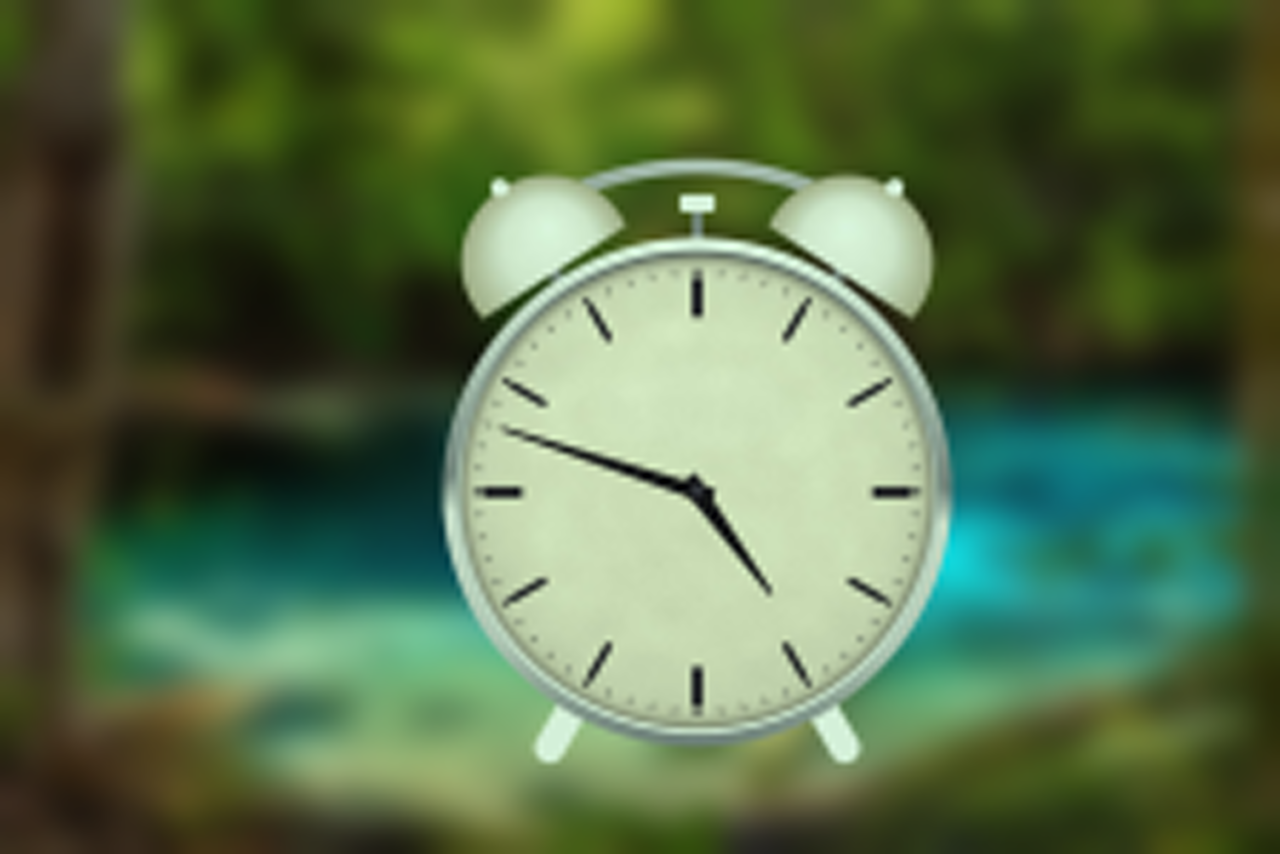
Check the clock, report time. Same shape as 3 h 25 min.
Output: 4 h 48 min
